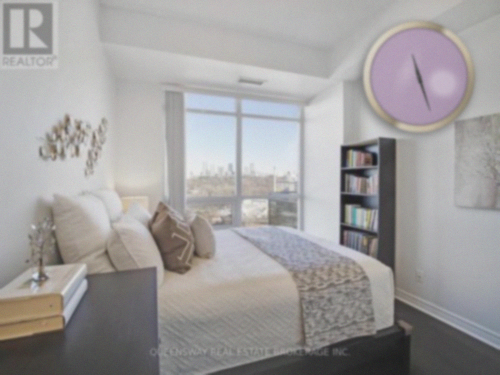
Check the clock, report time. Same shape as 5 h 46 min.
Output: 11 h 27 min
